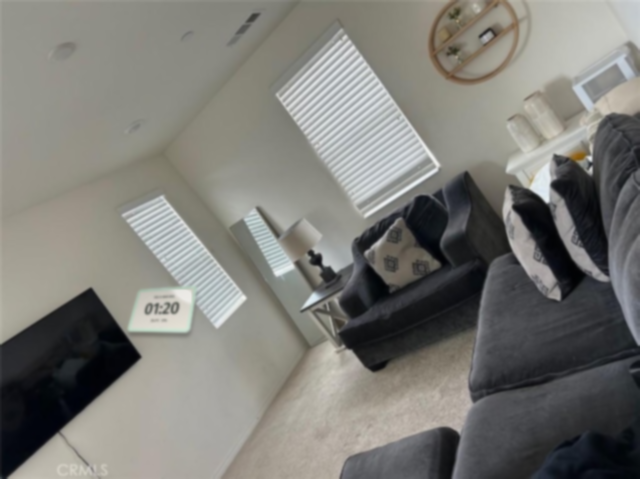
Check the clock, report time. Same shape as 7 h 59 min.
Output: 1 h 20 min
